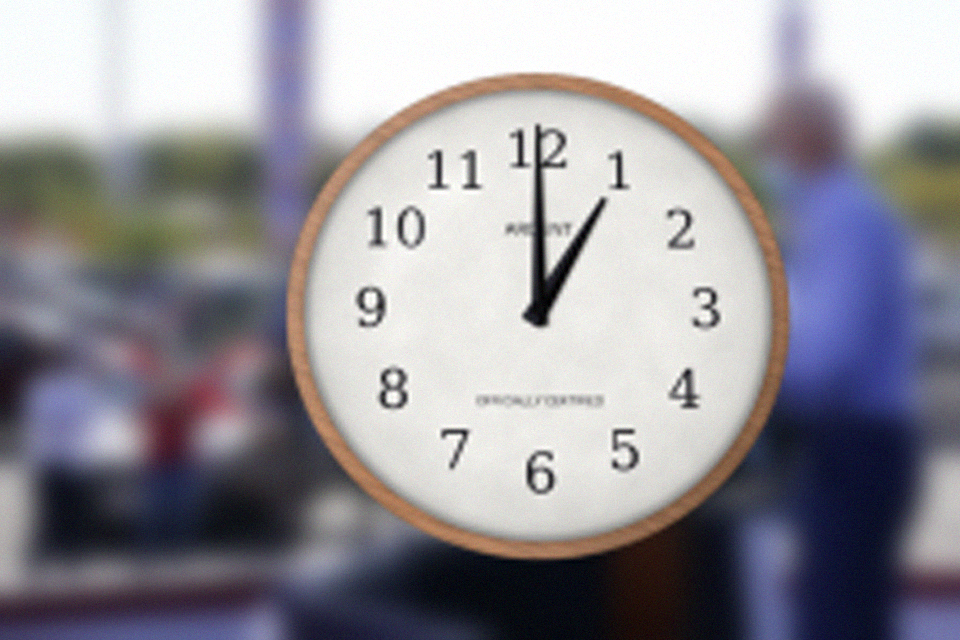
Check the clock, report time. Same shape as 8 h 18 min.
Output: 1 h 00 min
